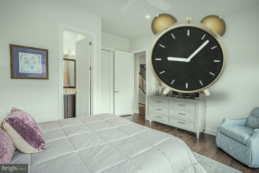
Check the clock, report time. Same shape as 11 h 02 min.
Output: 9 h 07 min
